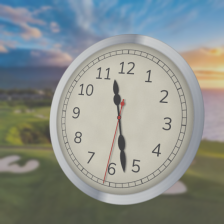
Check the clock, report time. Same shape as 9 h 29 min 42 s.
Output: 11 h 27 min 31 s
